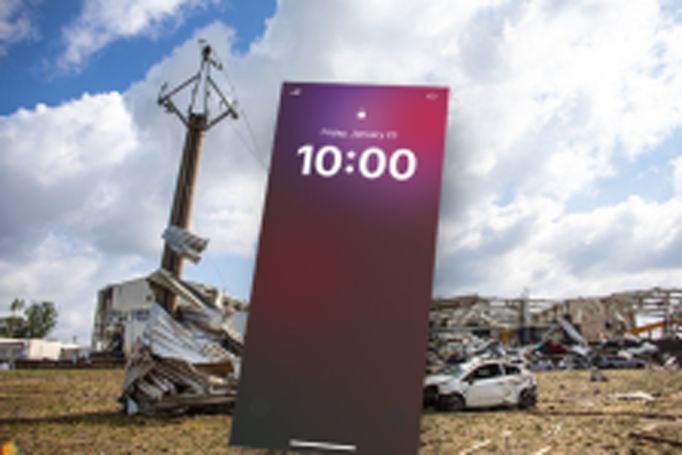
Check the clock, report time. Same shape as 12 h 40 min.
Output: 10 h 00 min
